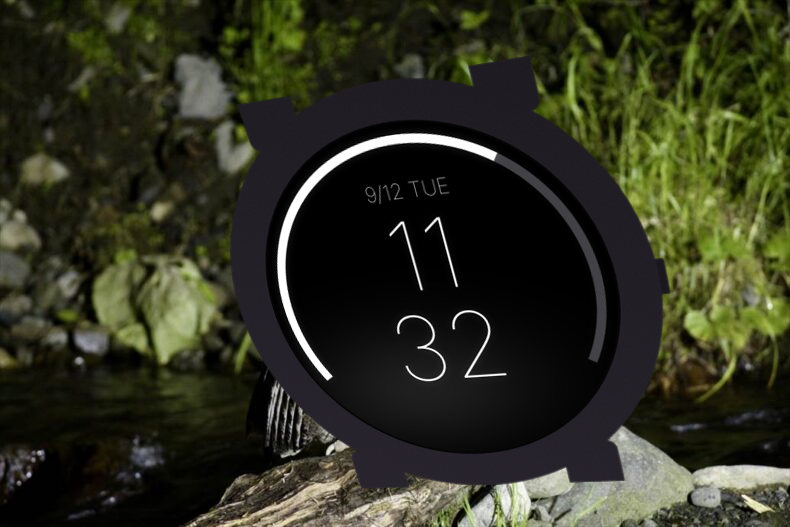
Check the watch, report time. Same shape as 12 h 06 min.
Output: 11 h 32 min
